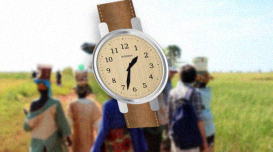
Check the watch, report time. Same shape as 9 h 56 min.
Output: 1 h 33 min
